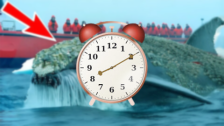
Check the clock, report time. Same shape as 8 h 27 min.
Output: 8 h 10 min
